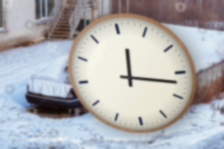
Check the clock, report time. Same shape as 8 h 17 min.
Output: 12 h 17 min
